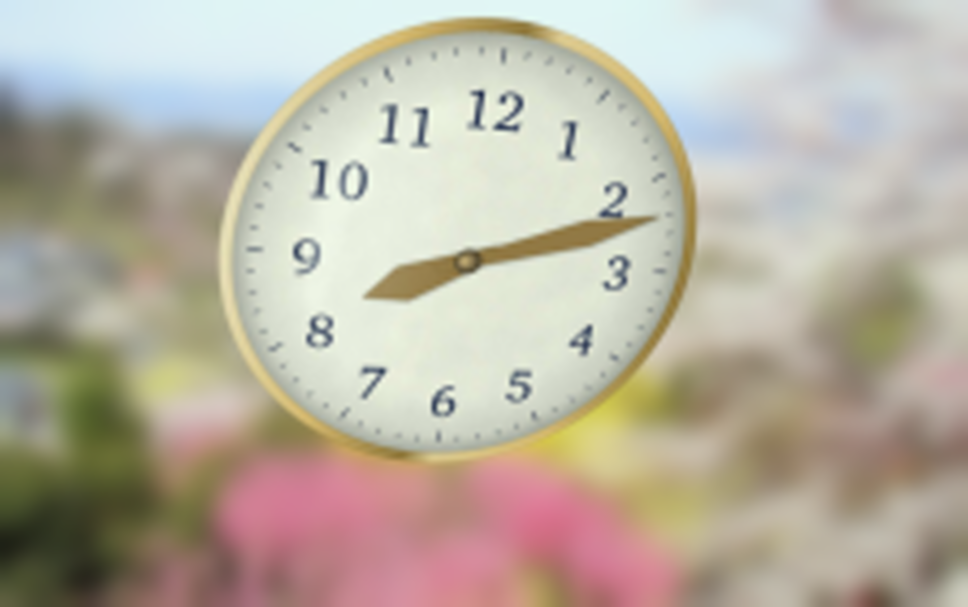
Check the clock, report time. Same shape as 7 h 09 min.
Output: 8 h 12 min
